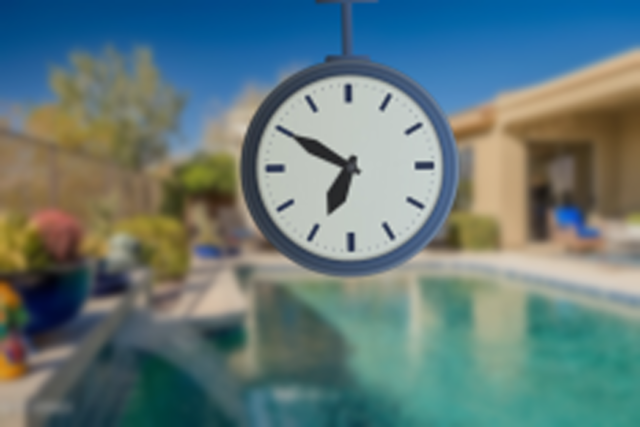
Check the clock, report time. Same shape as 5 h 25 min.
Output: 6 h 50 min
